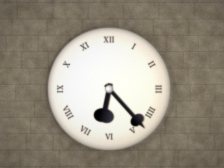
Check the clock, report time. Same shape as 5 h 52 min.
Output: 6 h 23 min
